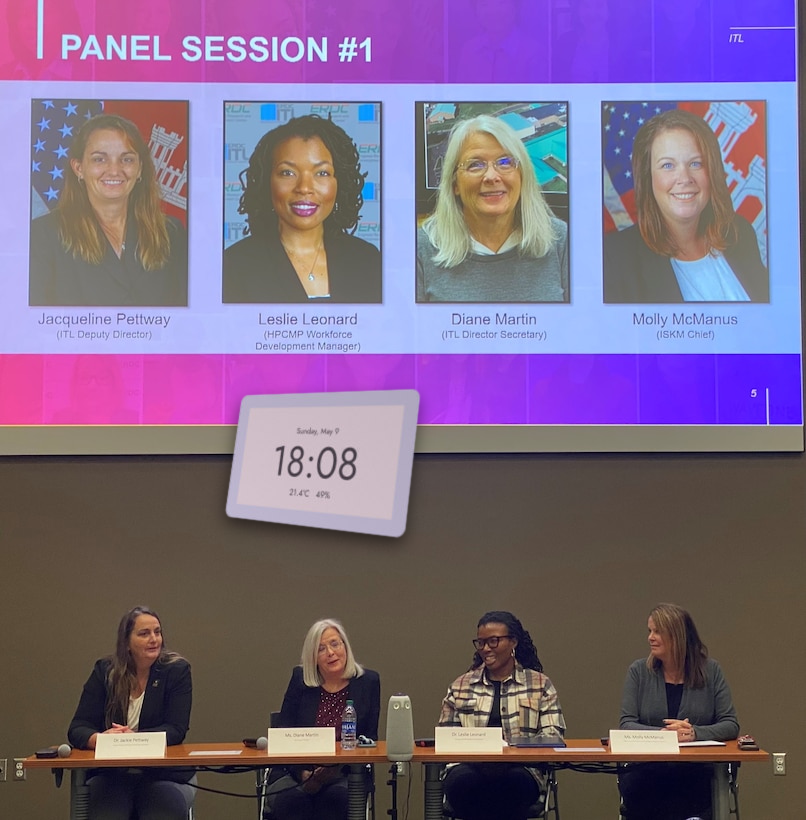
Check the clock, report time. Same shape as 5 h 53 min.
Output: 18 h 08 min
